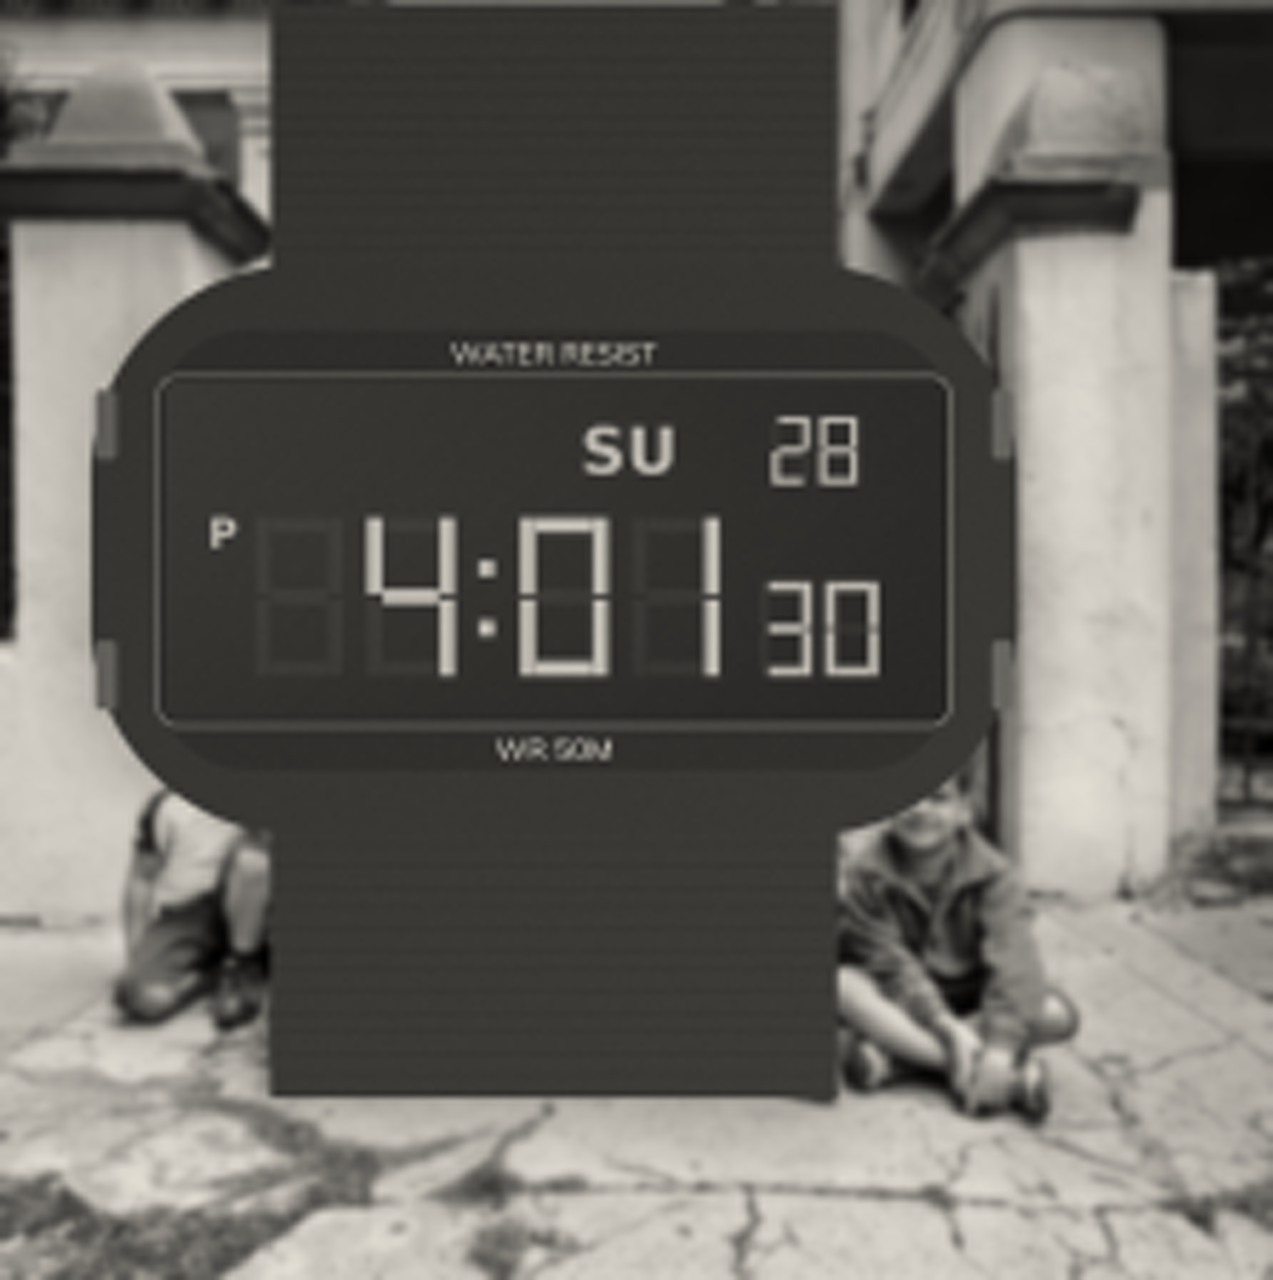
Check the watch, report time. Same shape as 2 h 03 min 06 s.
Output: 4 h 01 min 30 s
